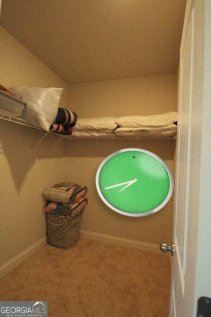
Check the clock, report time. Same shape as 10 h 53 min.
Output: 7 h 42 min
